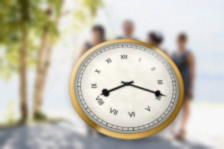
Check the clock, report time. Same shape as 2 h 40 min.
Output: 8 h 19 min
